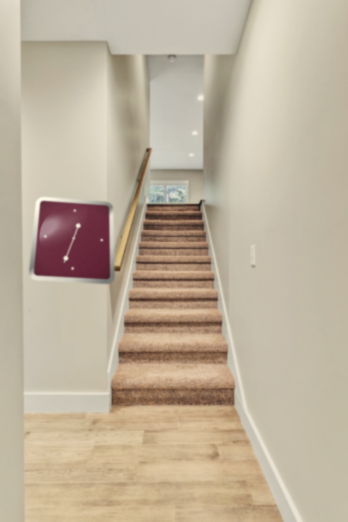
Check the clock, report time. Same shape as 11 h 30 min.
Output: 12 h 33 min
